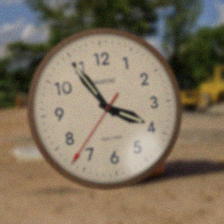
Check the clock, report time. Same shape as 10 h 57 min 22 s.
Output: 3 h 54 min 37 s
